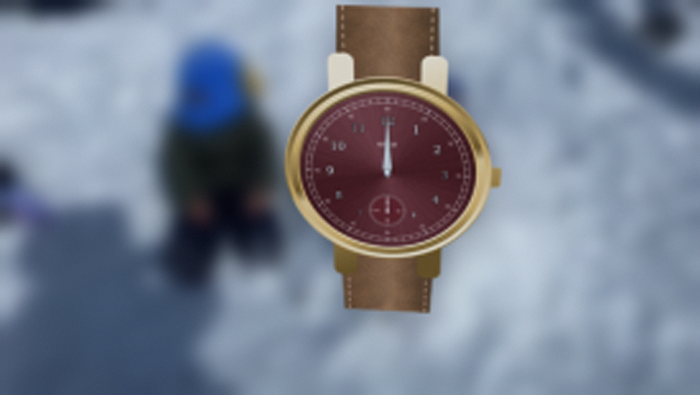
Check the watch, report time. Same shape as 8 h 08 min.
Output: 12 h 00 min
